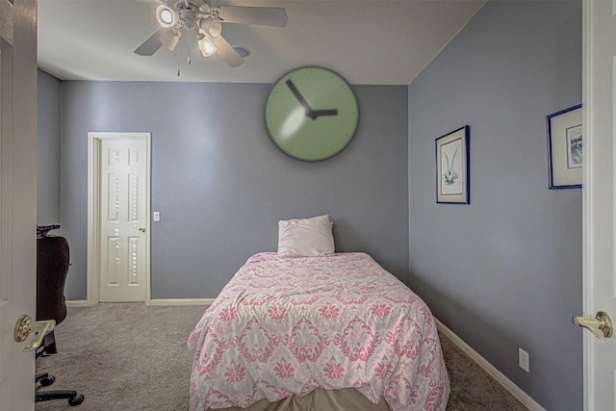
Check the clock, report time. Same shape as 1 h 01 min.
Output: 2 h 54 min
